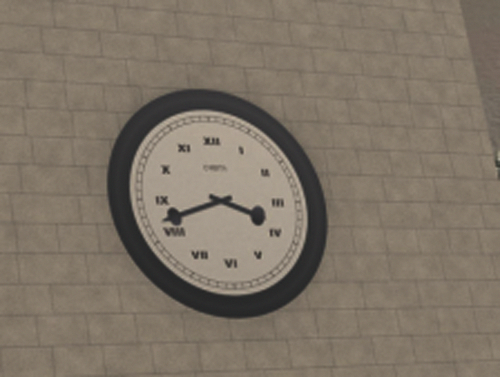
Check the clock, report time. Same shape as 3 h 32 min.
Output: 3 h 42 min
